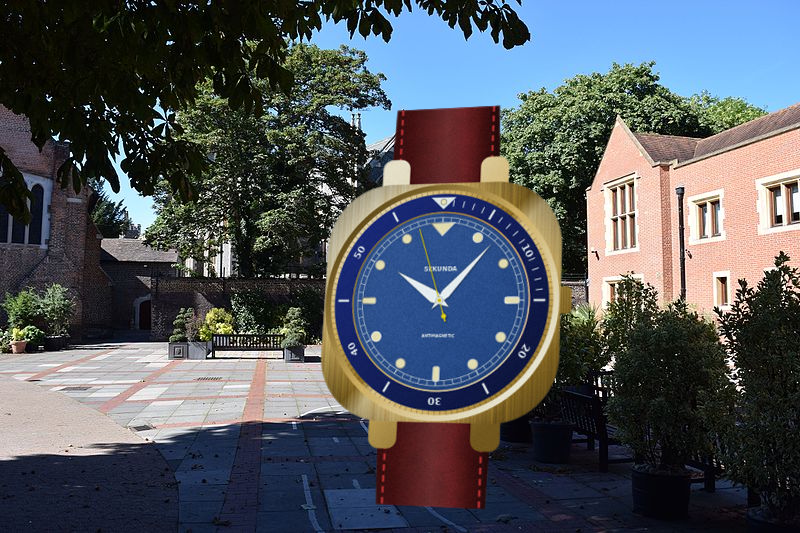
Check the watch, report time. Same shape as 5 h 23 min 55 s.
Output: 10 h 06 min 57 s
